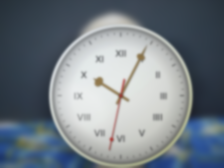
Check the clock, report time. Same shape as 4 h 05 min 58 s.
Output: 10 h 04 min 32 s
